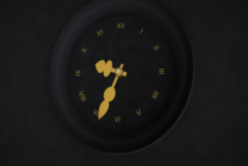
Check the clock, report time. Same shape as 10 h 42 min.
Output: 9 h 34 min
